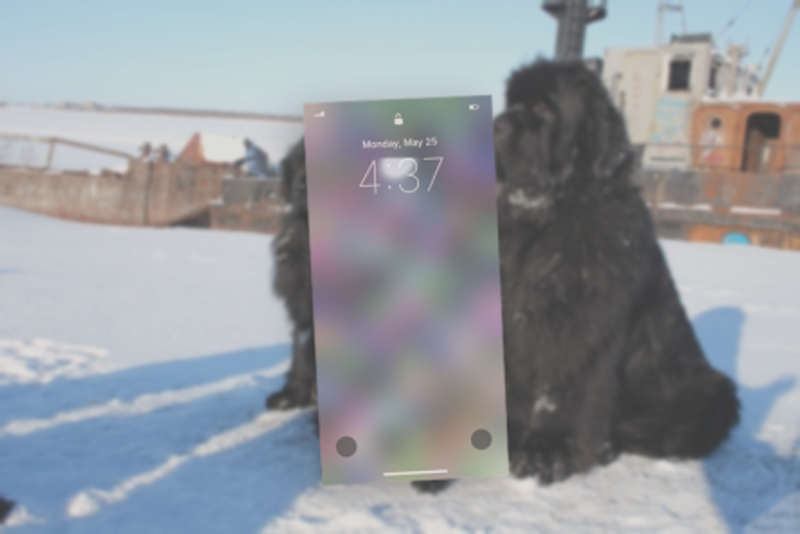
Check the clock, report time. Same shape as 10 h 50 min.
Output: 4 h 37 min
